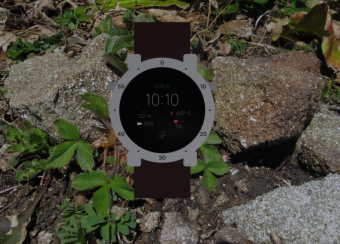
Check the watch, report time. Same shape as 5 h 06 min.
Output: 10 h 10 min
